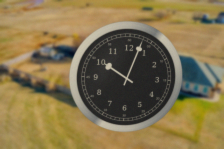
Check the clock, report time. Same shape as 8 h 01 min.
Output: 10 h 03 min
